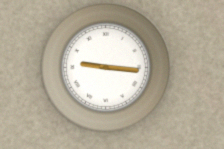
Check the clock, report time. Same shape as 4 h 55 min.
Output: 9 h 16 min
